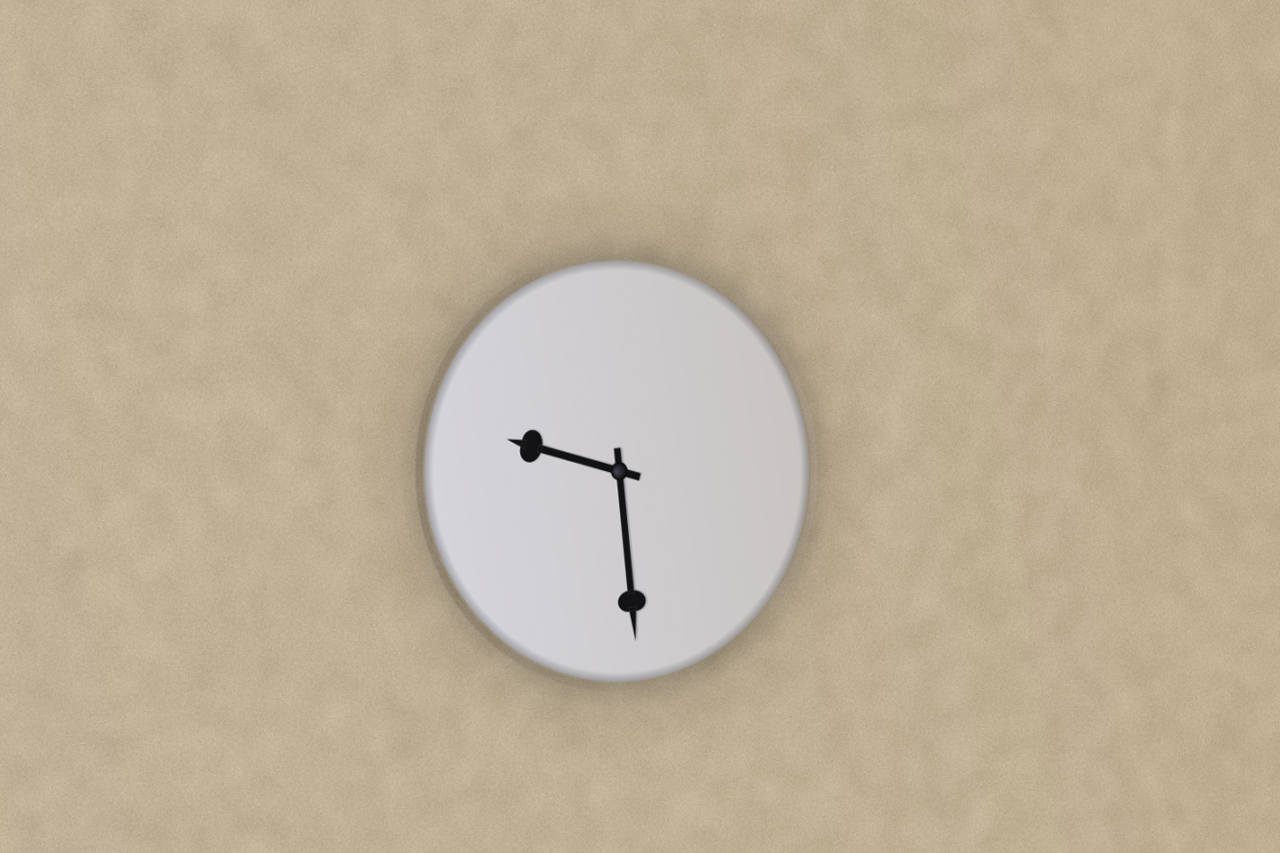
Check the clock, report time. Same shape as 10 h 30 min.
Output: 9 h 29 min
